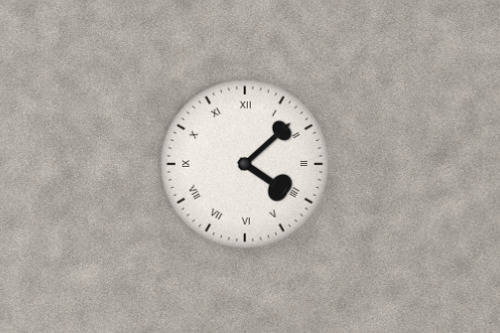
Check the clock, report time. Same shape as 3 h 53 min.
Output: 4 h 08 min
